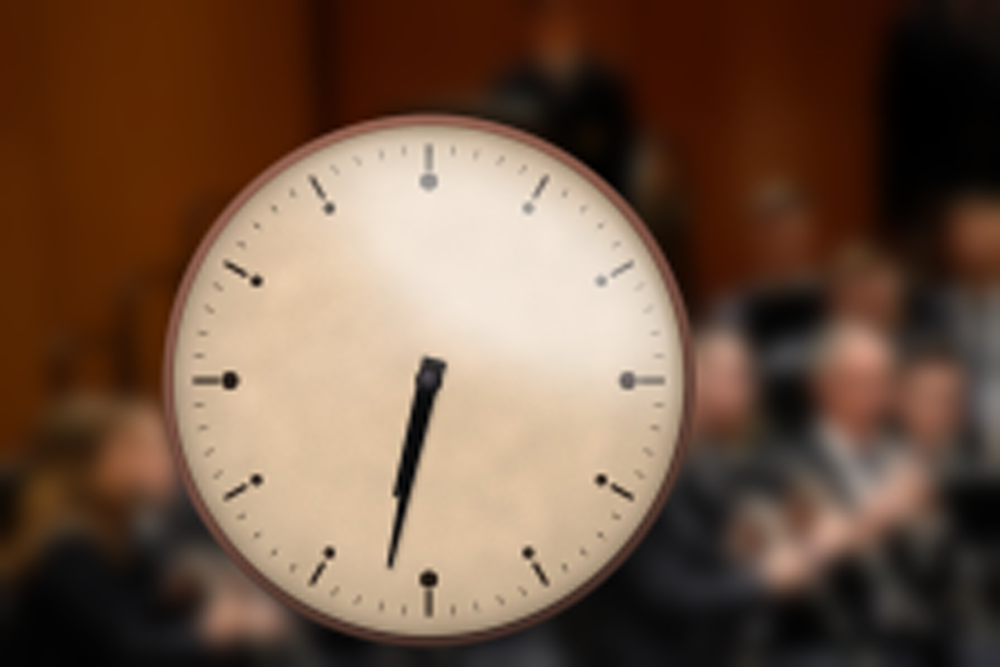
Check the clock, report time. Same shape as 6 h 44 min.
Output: 6 h 32 min
